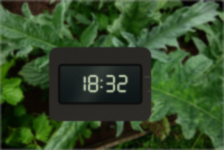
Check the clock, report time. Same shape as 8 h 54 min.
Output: 18 h 32 min
